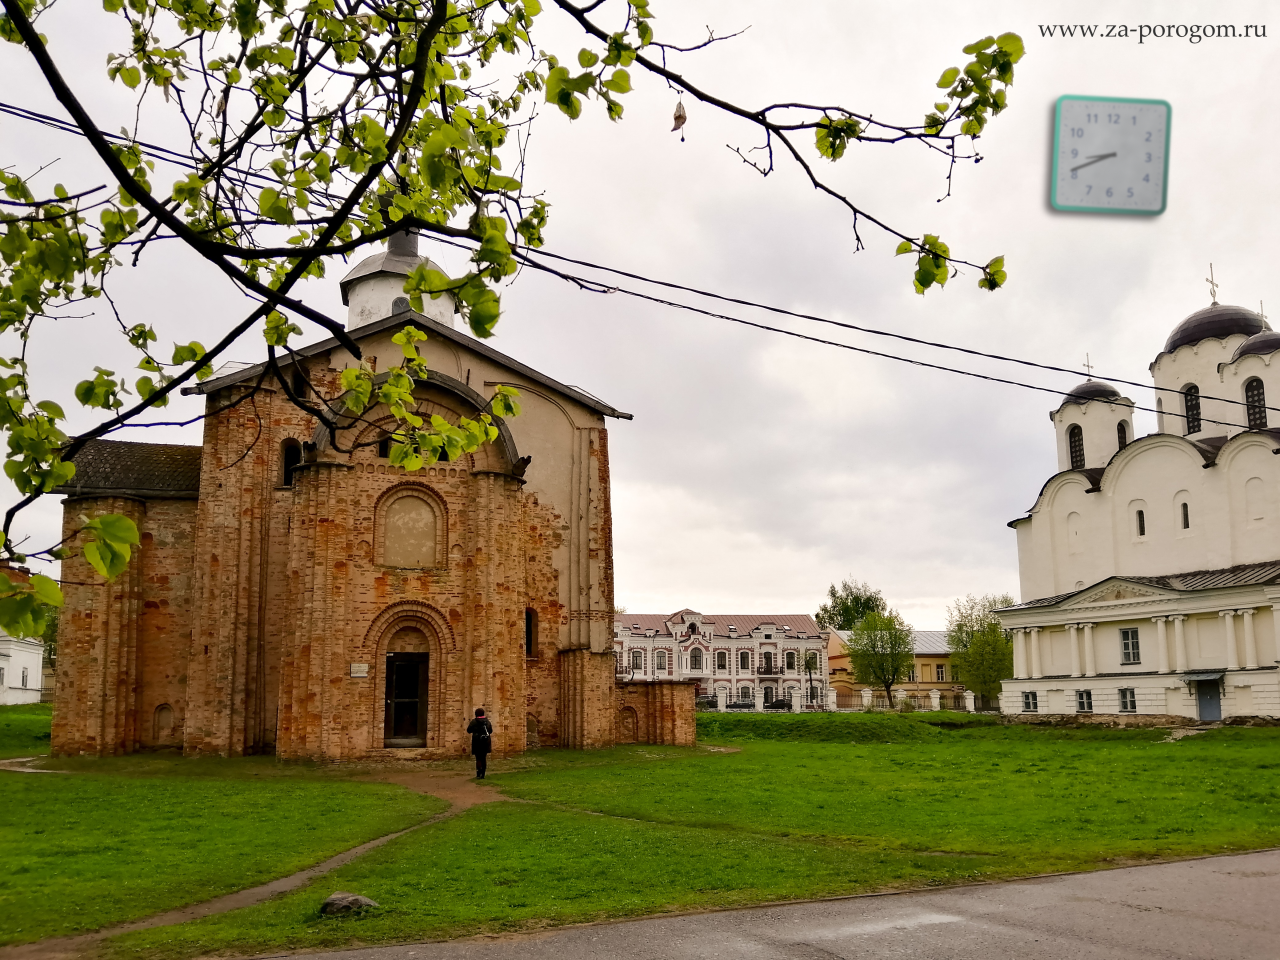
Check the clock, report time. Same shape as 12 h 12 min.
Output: 8 h 41 min
